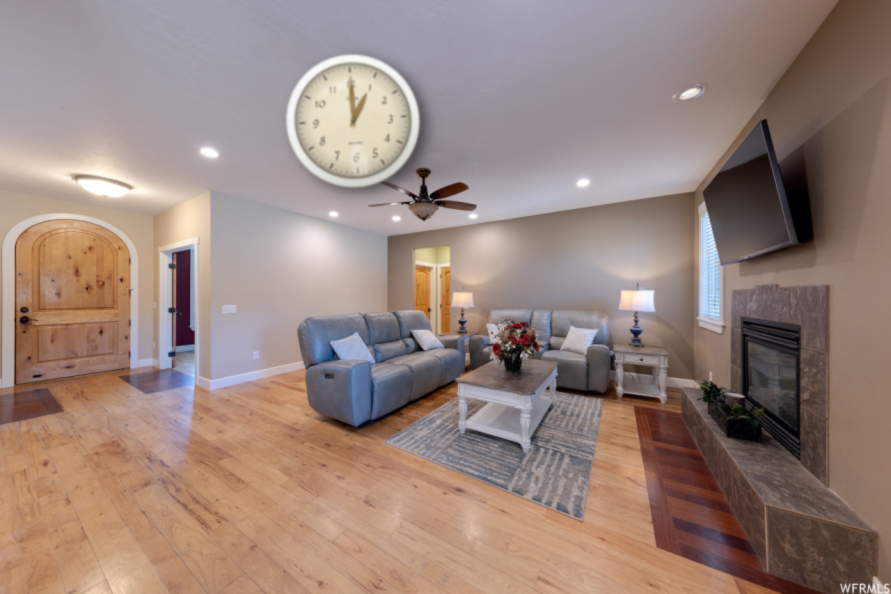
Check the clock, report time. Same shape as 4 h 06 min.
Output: 1 h 00 min
